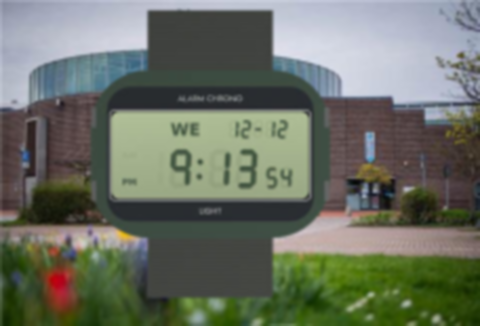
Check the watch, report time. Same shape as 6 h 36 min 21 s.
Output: 9 h 13 min 54 s
